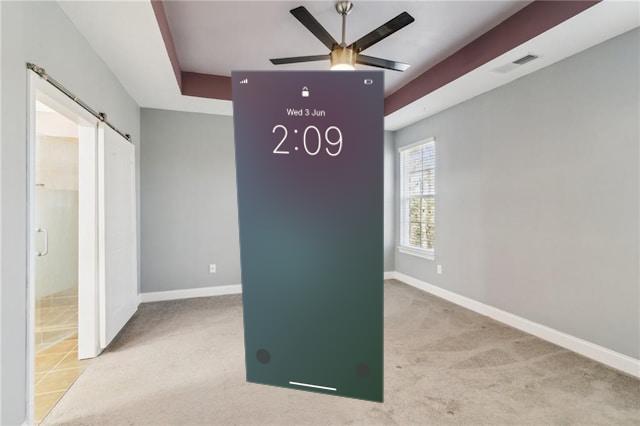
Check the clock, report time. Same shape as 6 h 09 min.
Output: 2 h 09 min
